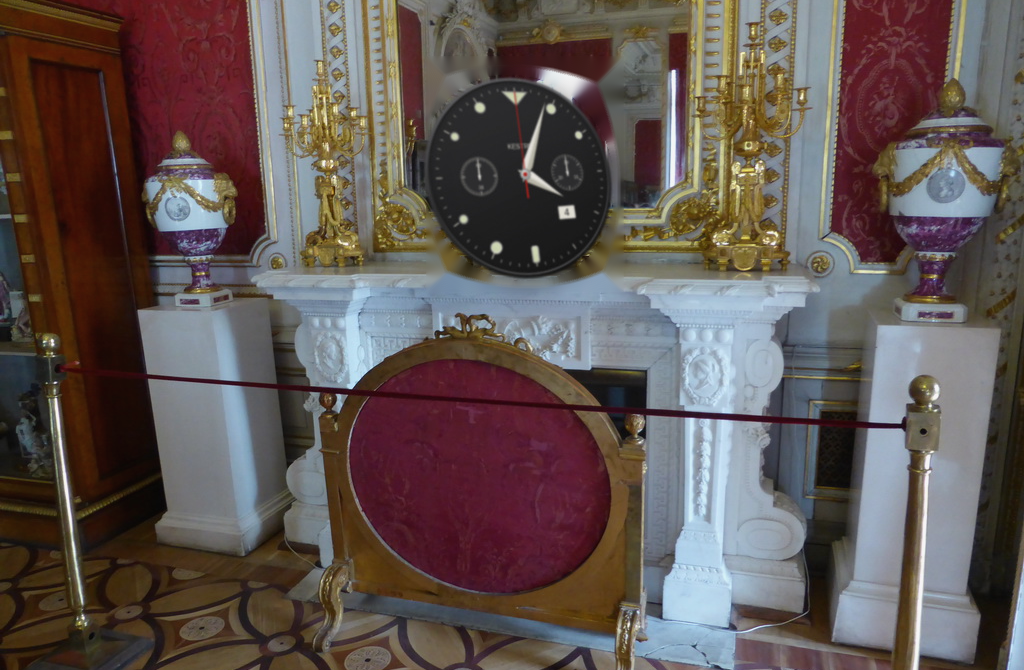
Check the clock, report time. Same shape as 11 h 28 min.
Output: 4 h 04 min
